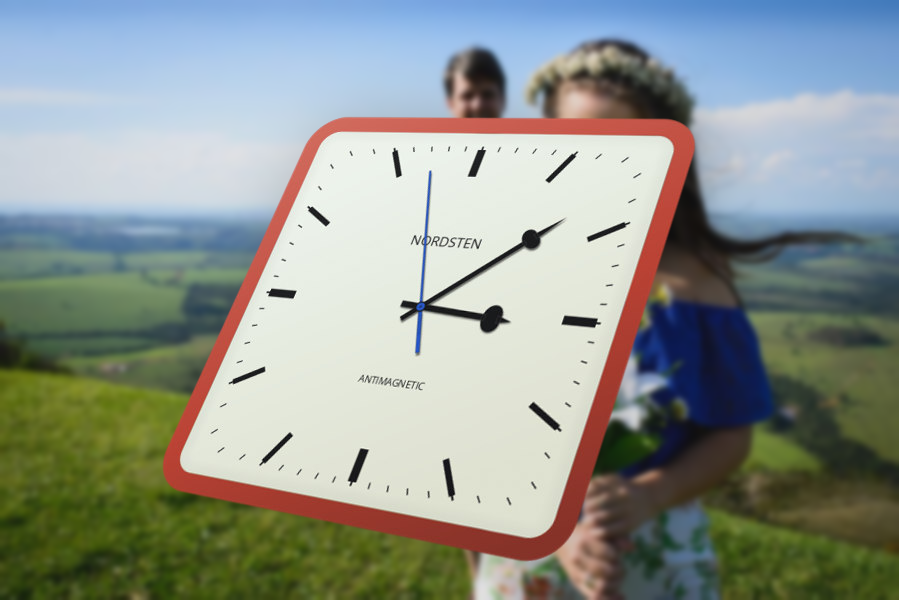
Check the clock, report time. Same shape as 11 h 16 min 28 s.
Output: 3 h 07 min 57 s
